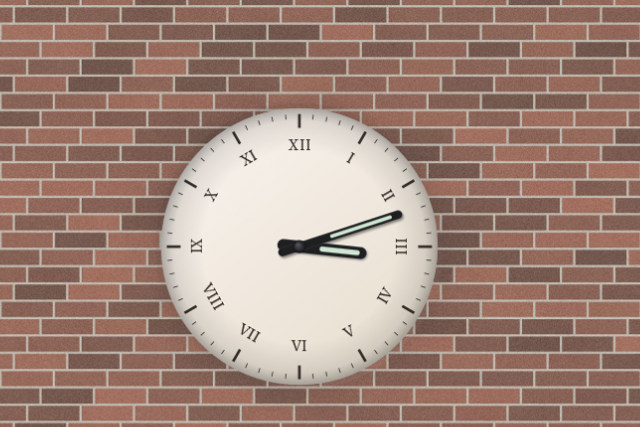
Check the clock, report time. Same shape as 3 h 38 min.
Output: 3 h 12 min
